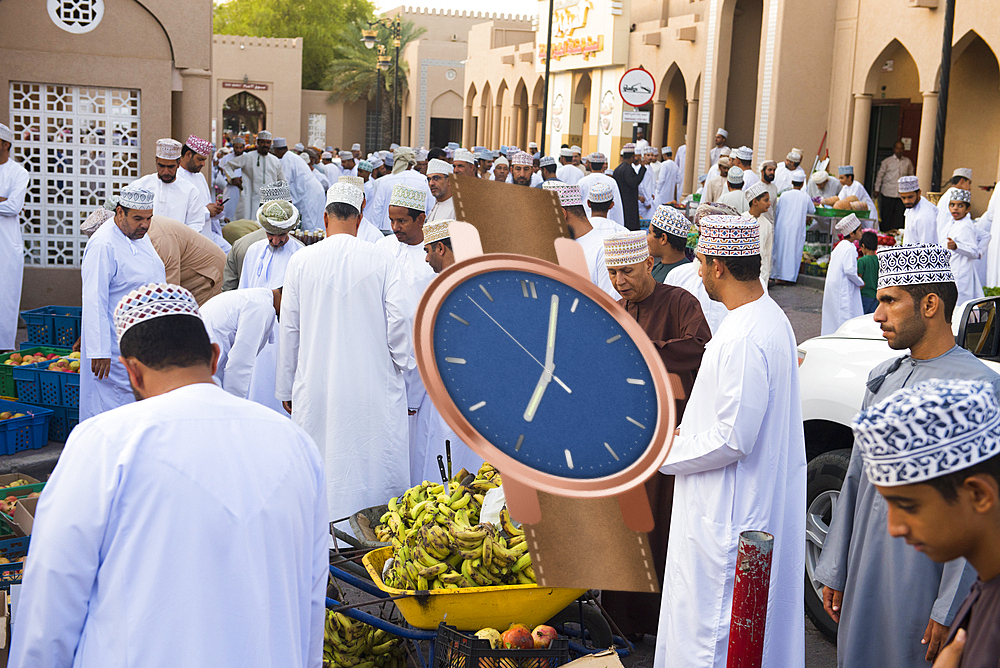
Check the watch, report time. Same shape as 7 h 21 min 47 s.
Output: 7 h 02 min 53 s
